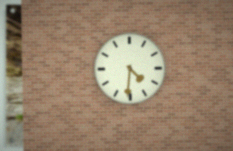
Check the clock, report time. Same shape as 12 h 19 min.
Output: 4 h 31 min
